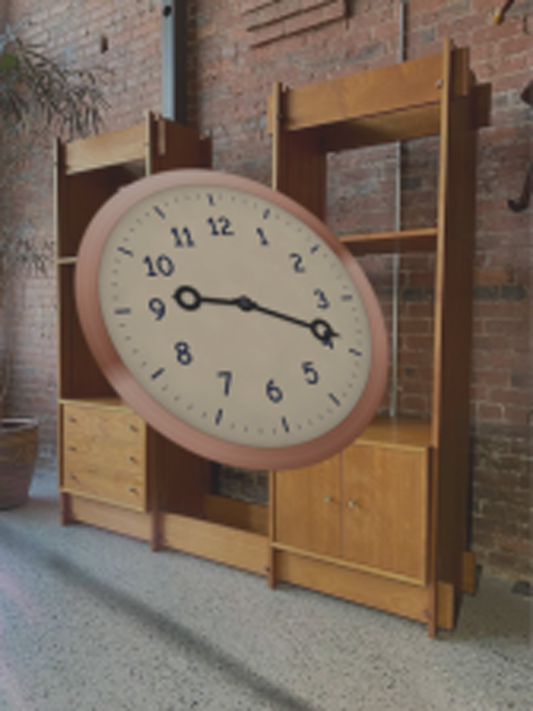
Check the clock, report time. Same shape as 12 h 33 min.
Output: 9 h 19 min
